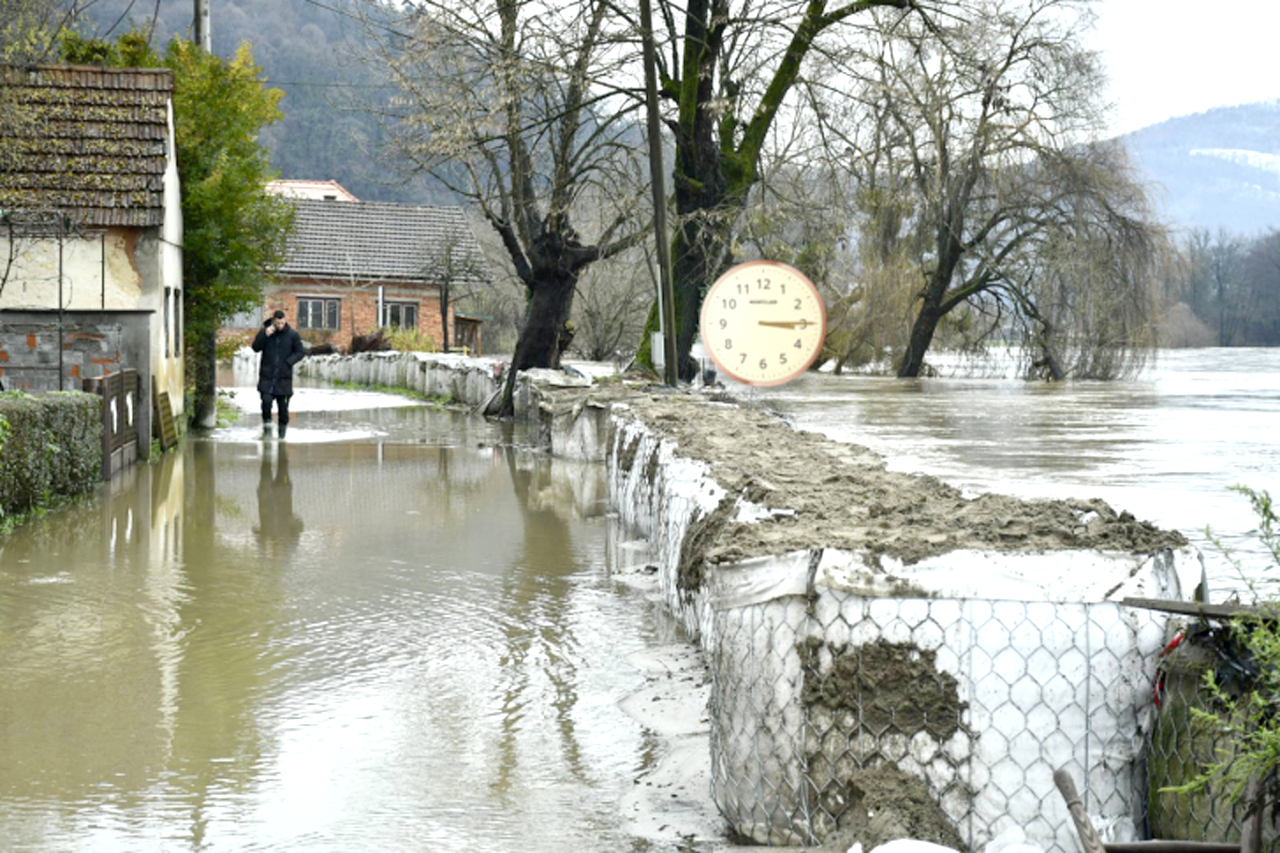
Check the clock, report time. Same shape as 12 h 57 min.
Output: 3 h 15 min
